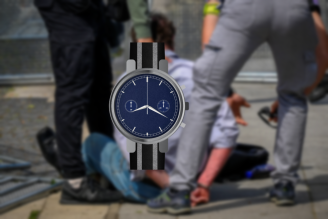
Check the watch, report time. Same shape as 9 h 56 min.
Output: 8 h 20 min
